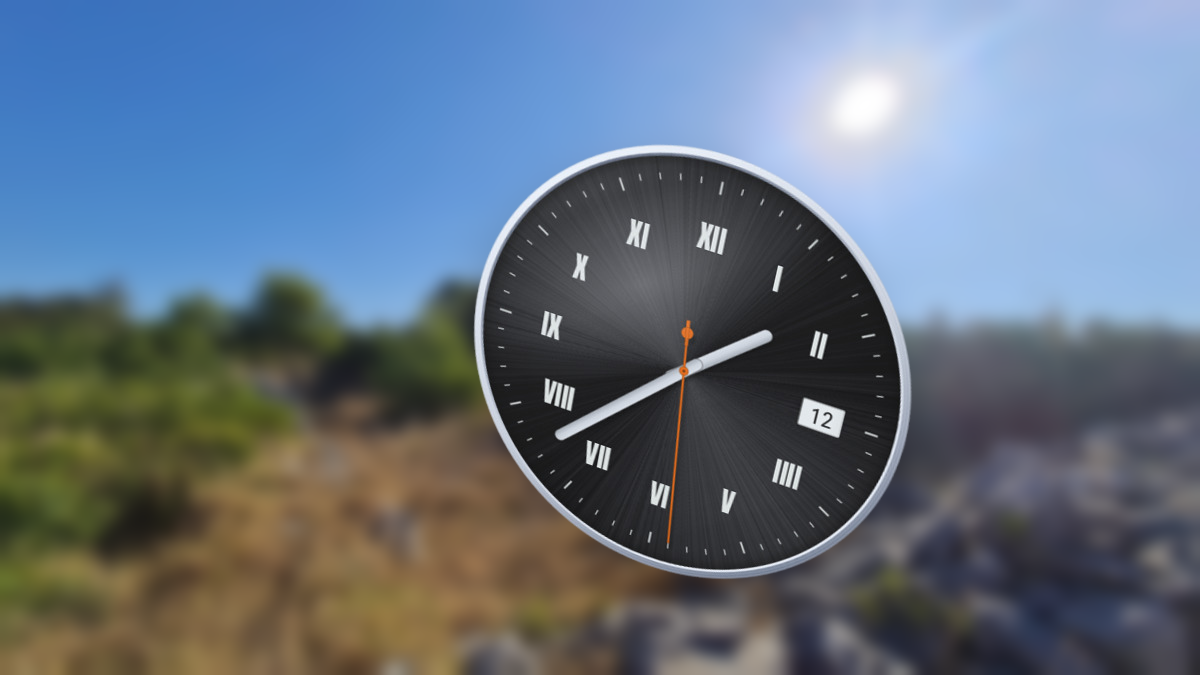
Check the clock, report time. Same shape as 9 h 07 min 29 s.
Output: 1 h 37 min 29 s
